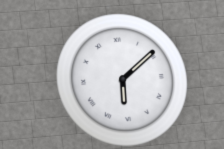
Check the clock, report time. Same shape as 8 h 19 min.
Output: 6 h 09 min
